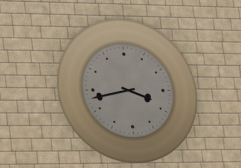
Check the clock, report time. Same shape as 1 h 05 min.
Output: 3 h 43 min
